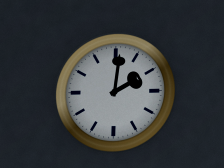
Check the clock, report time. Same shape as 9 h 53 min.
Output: 2 h 01 min
